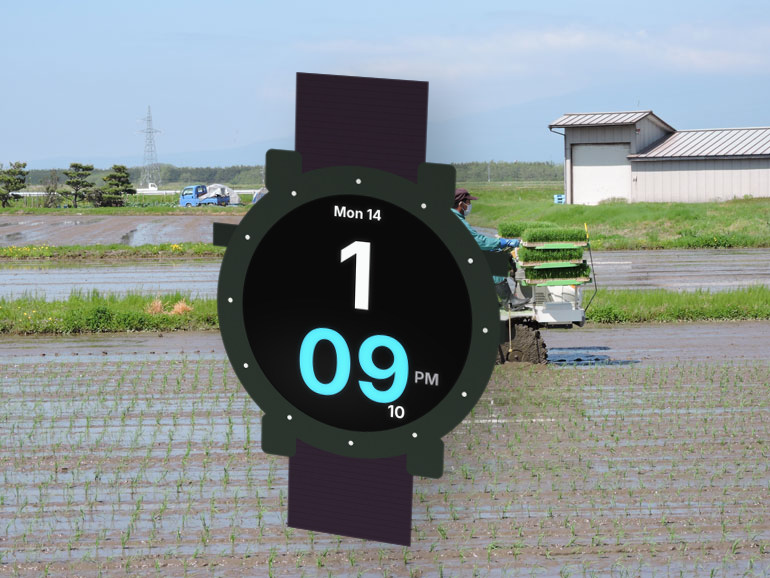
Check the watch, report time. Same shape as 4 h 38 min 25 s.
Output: 1 h 09 min 10 s
